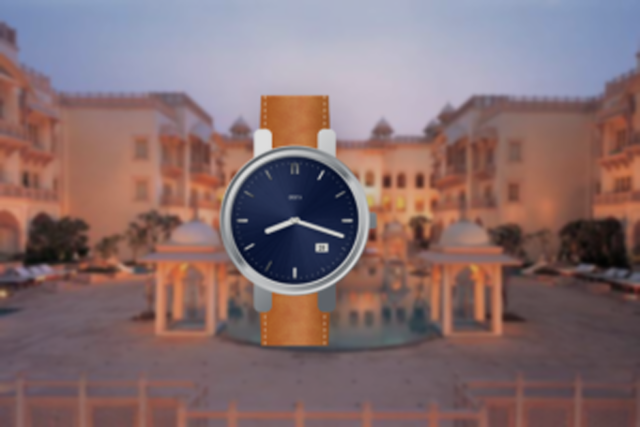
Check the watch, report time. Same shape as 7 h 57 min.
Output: 8 h 18 min
